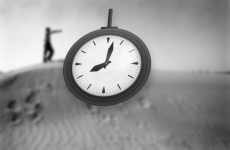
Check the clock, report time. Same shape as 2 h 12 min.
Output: 8 h 02 min
